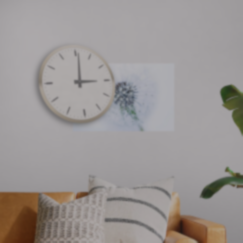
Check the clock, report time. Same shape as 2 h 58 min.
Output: 3 h 01 min
